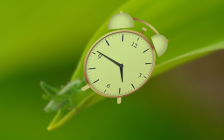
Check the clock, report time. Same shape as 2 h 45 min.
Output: 4 h 46 min
